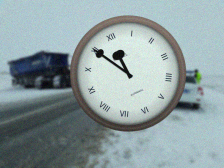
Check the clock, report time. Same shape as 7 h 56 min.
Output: 11 h 55 min
